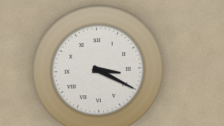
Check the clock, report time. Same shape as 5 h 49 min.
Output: 3 h 20 min
